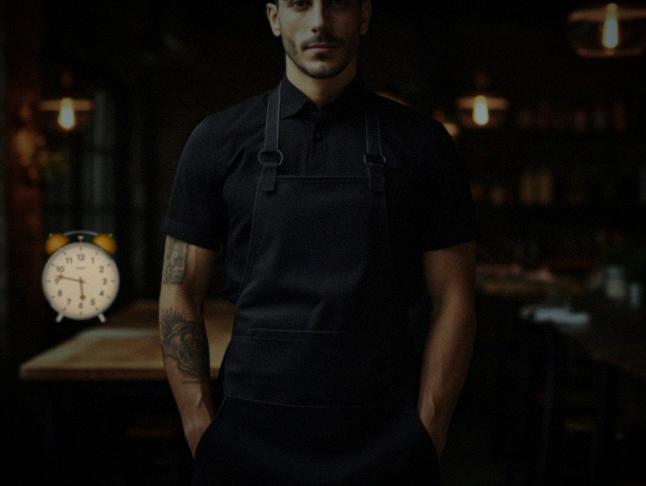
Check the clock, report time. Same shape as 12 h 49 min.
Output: 5 h 47 min
